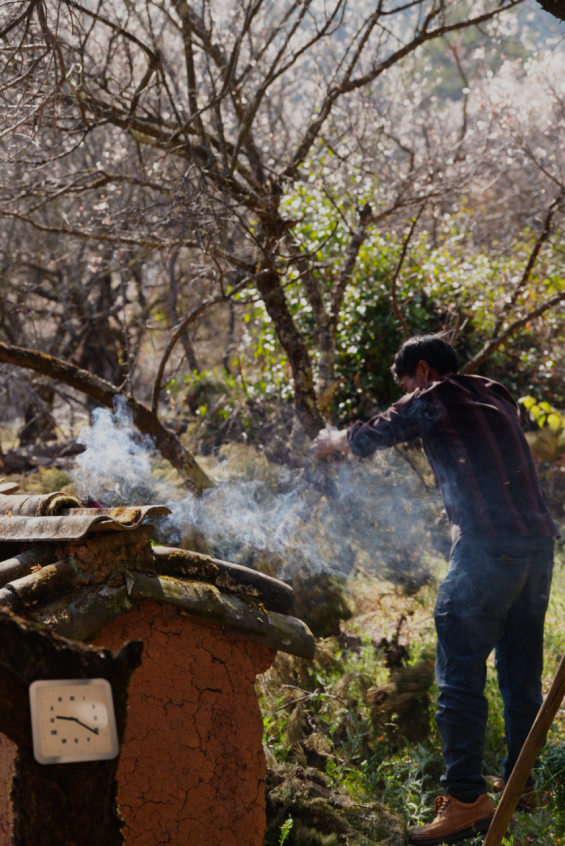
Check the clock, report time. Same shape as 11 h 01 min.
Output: 9 h 21 min
